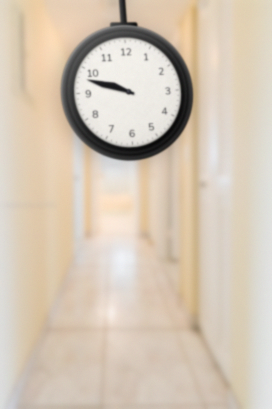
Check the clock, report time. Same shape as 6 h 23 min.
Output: 9 h 48 min
